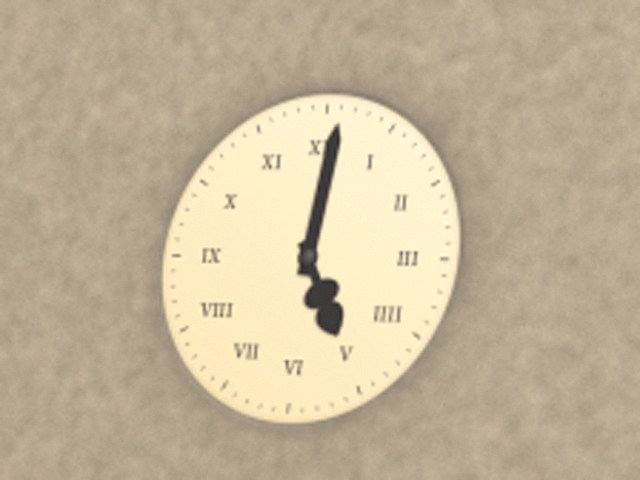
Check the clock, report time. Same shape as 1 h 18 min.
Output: 5 h 01 min
